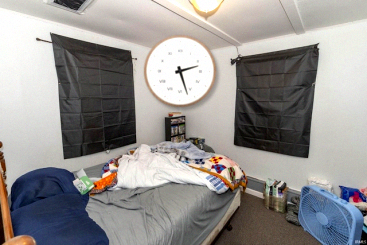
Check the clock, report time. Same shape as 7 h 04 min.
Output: 2 h 27 min
